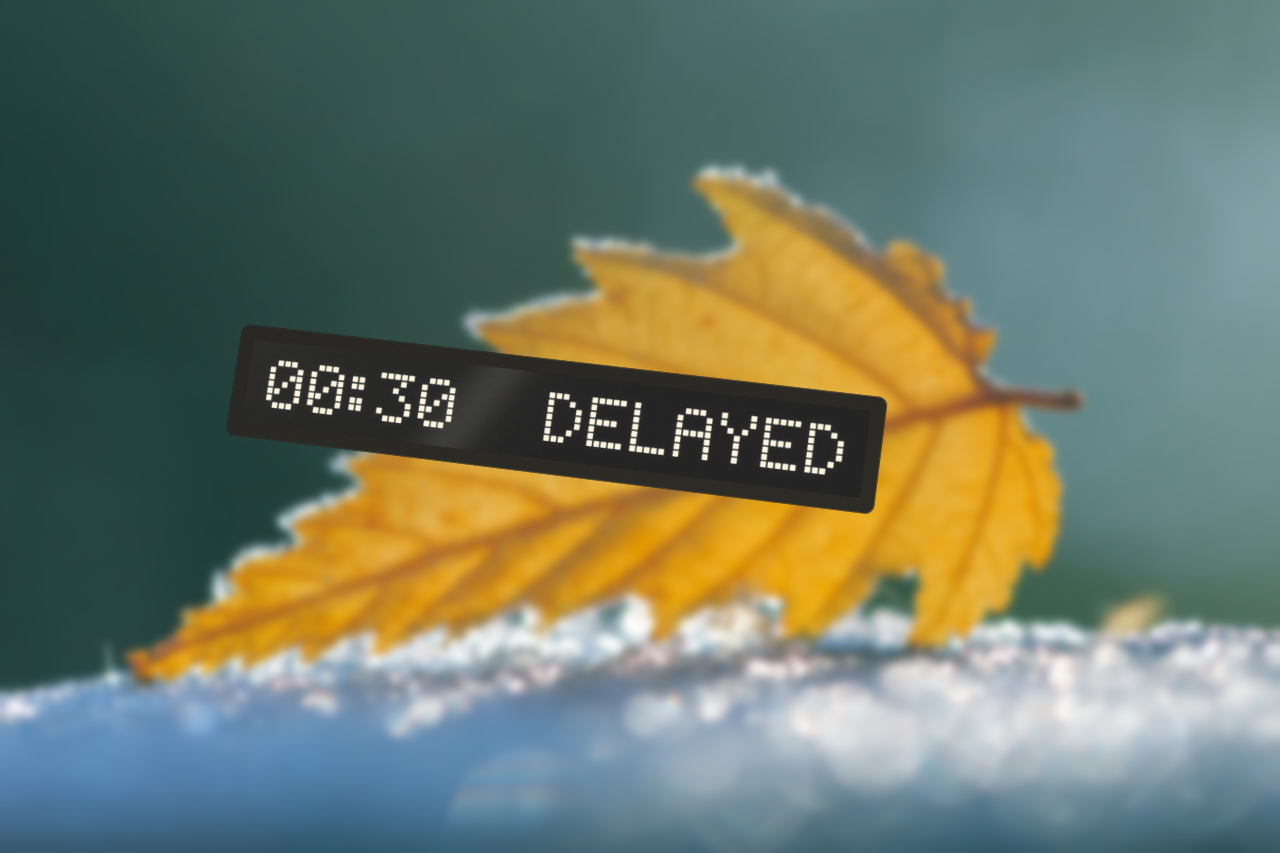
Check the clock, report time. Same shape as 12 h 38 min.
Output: 0 h 30 min
